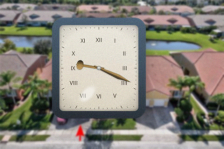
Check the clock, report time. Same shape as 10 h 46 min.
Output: 9 h 19 min
